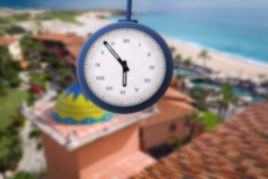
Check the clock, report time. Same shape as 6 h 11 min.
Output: 5 h 53 min
